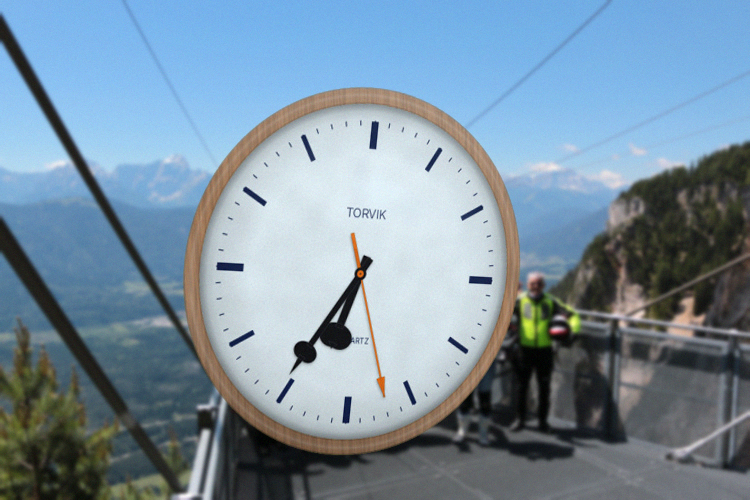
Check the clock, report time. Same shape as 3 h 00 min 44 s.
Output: 6 h 35 min 27 s
